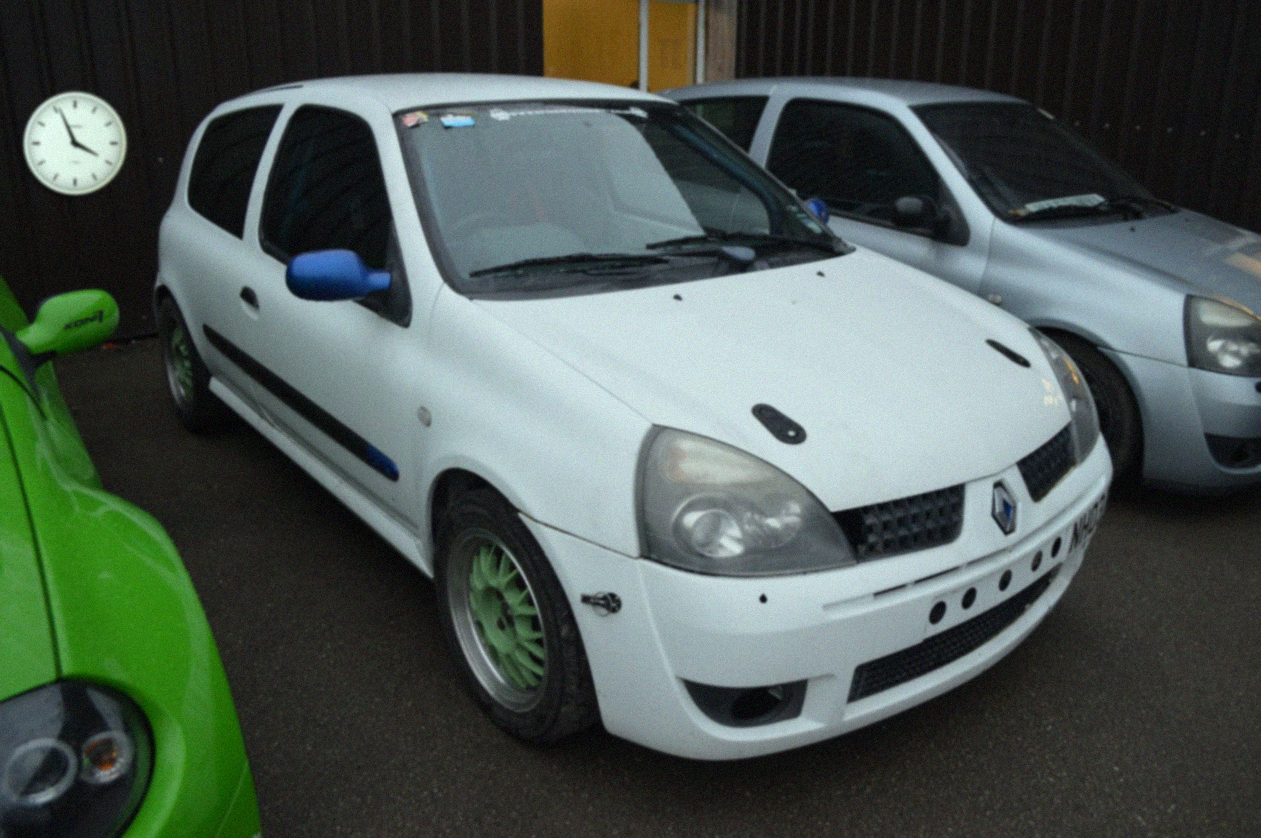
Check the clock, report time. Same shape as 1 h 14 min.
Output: 3 h 56 min
